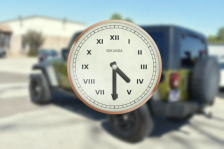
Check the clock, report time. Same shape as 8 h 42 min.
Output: 4 h 30 min
